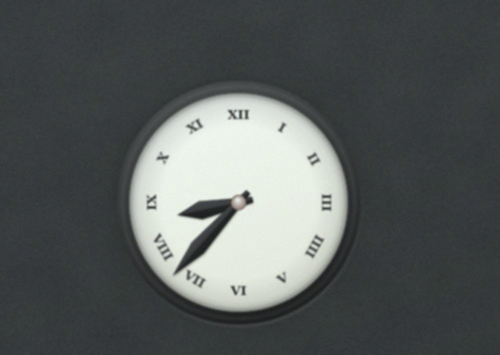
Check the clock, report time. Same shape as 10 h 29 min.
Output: 8 h 37 min
